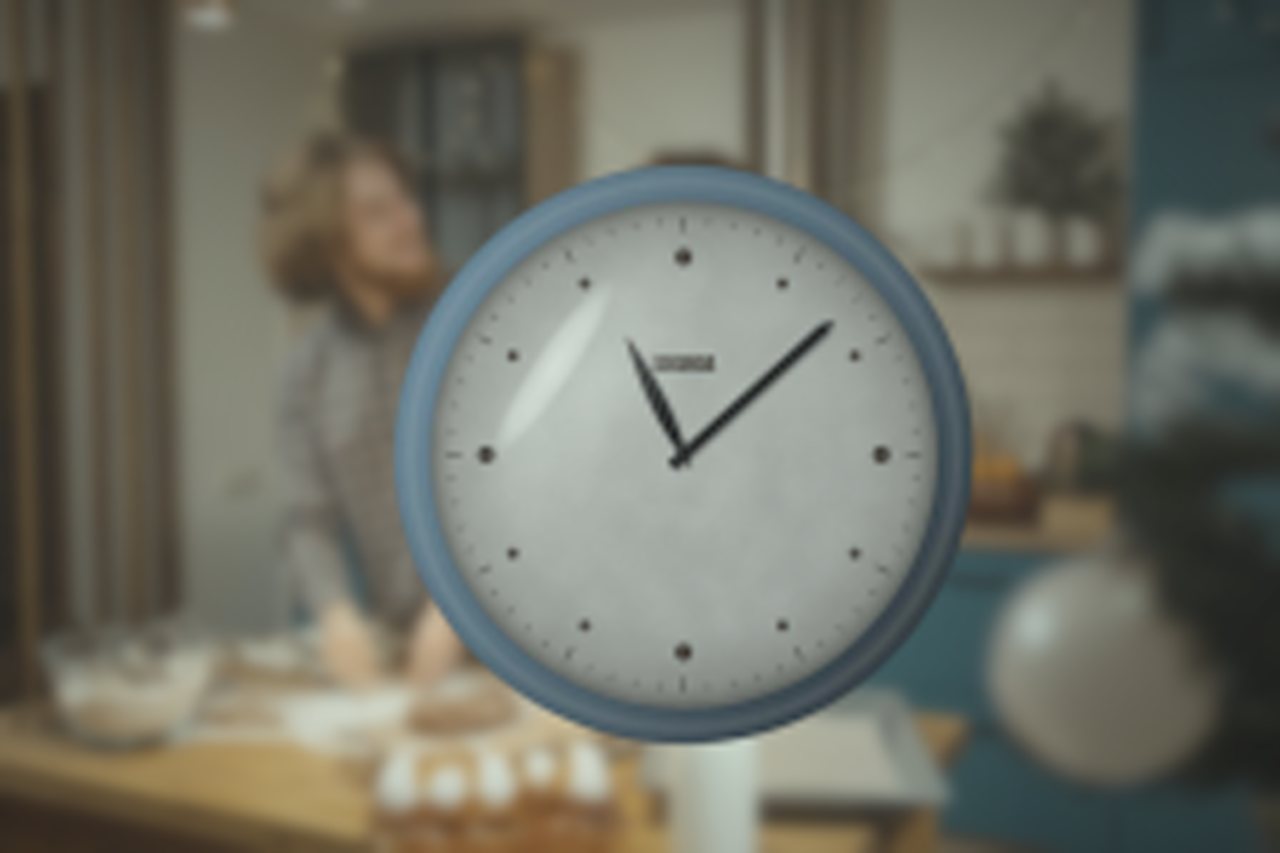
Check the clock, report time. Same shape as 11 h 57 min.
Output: 11 h 08 min
